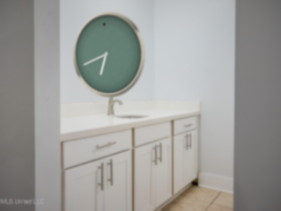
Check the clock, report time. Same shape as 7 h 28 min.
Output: 6 h 42 min
